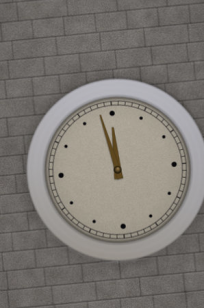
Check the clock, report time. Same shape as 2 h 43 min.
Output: 11 h 58 min
